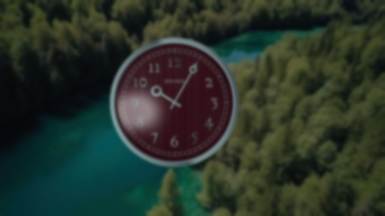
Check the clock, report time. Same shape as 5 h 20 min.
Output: 10 h 05 min
